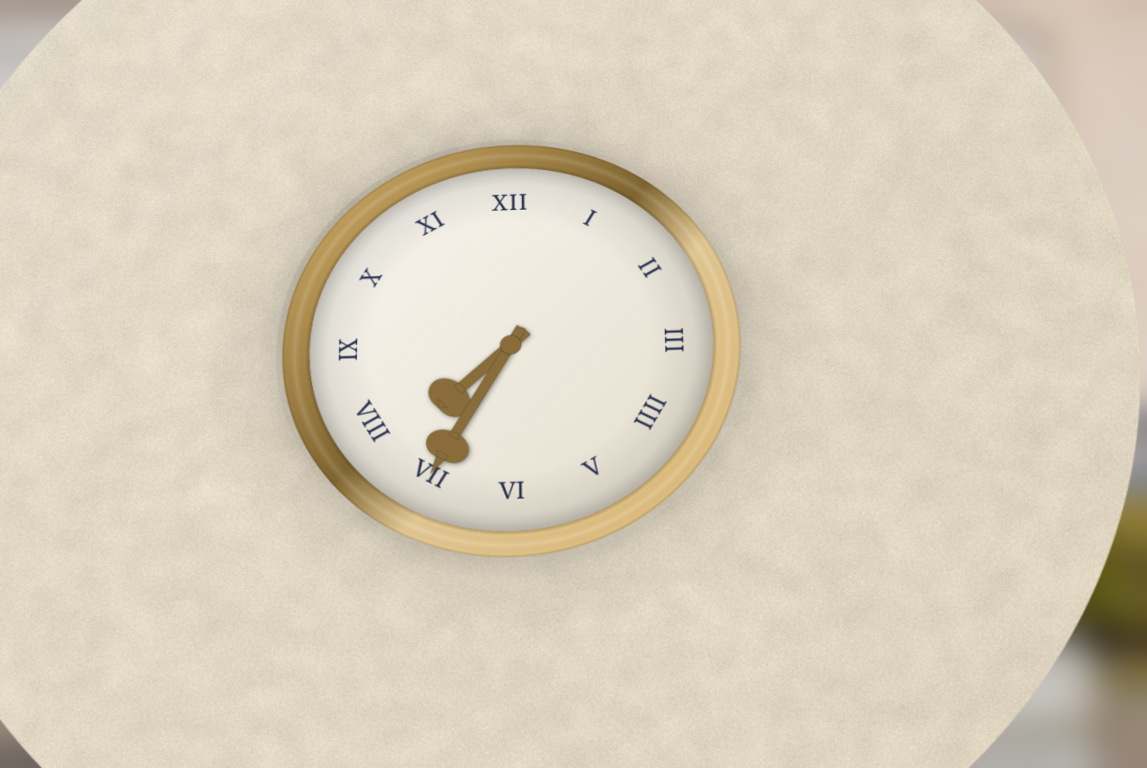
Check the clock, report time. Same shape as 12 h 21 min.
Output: 7 h 35 min
